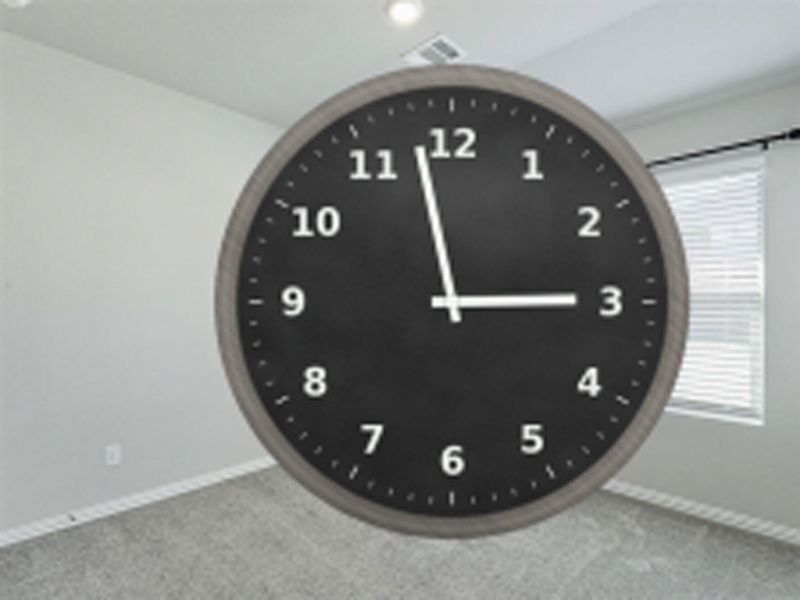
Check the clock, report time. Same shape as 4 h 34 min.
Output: 2 h 58 min
